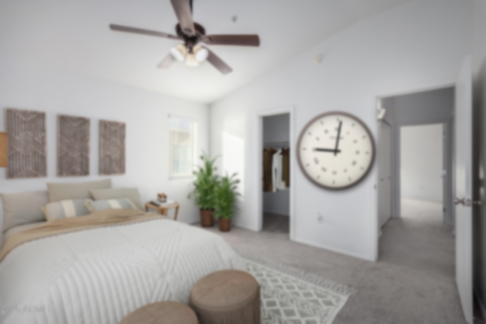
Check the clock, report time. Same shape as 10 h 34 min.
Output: 9 h 01 min
